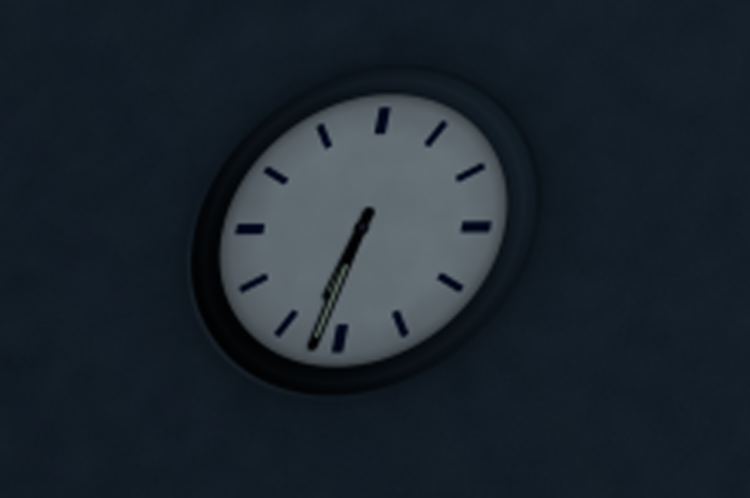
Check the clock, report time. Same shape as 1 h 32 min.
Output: 6 h 32 min
